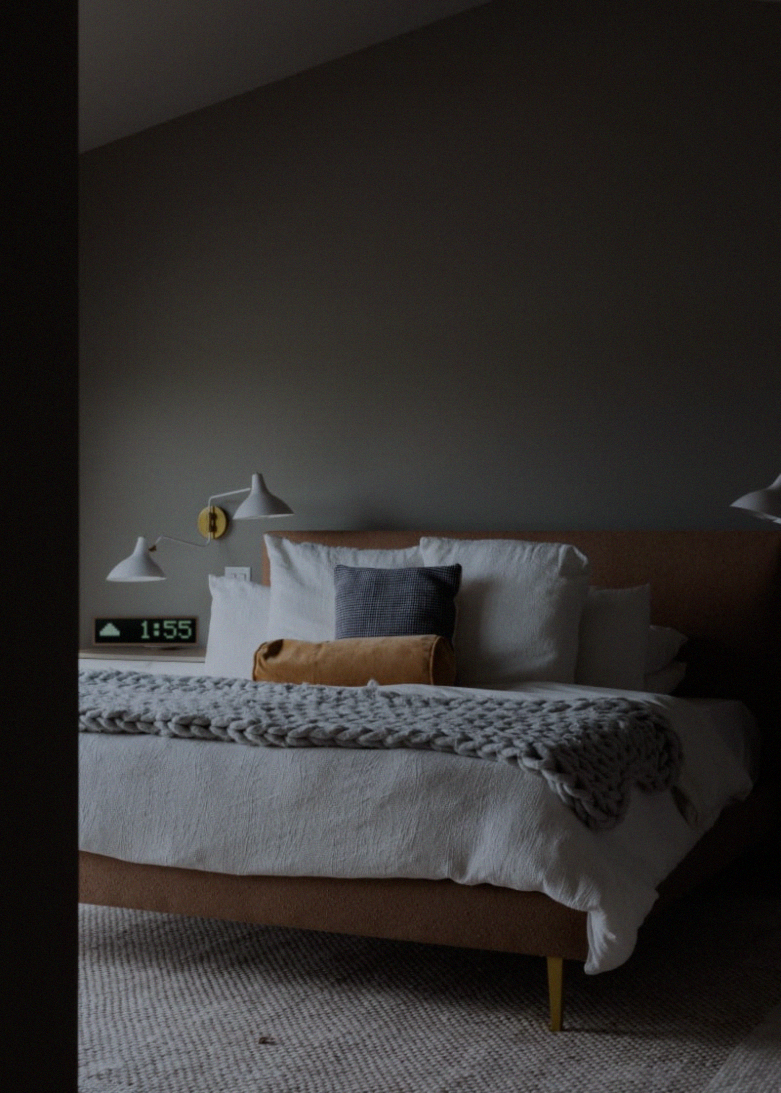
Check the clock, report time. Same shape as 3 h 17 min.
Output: 1 h 55 min
